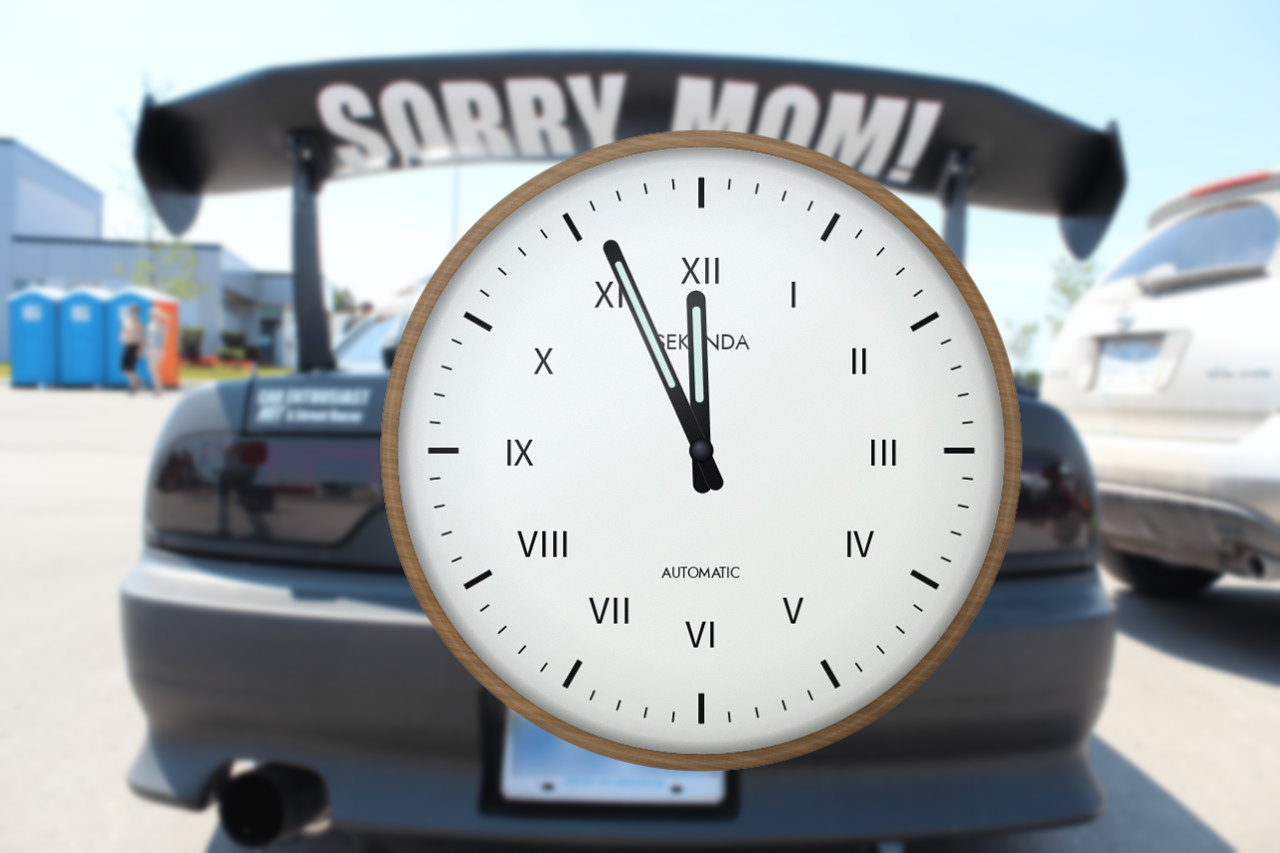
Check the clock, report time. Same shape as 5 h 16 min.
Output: 11 h 56 min
